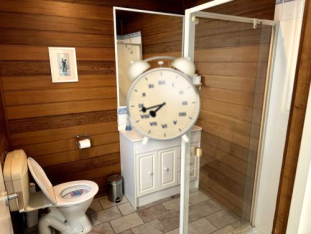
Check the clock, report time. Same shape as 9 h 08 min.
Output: 7 h 43 min
